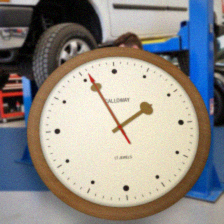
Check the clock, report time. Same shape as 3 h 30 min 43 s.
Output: 1 h 55 min 56 s
